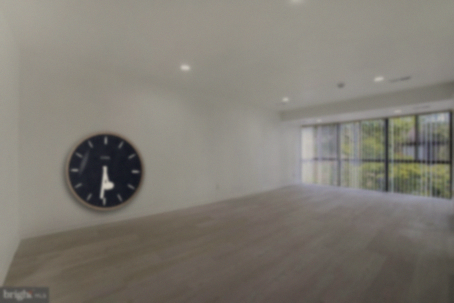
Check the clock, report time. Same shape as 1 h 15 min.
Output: 5 h 31 min
